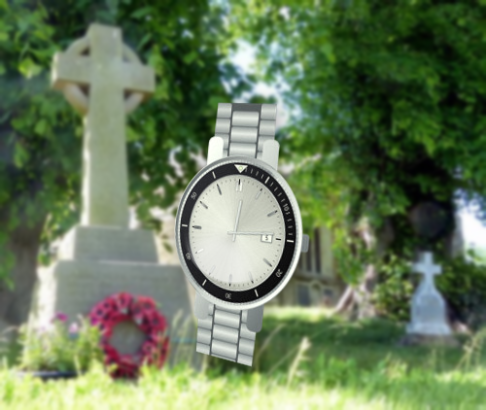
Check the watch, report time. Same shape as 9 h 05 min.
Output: 12 h 14 min
